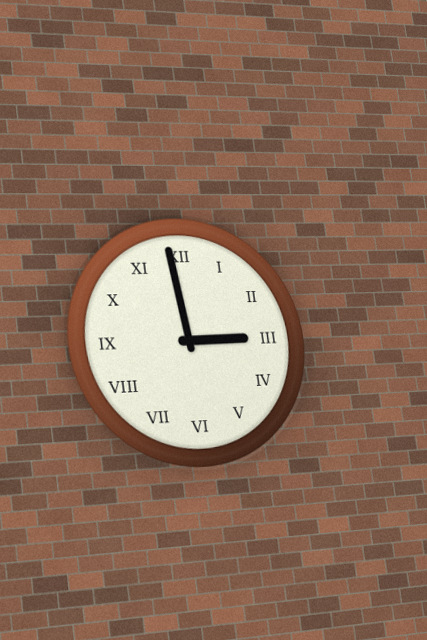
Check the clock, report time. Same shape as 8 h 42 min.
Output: 2 h 59 min
